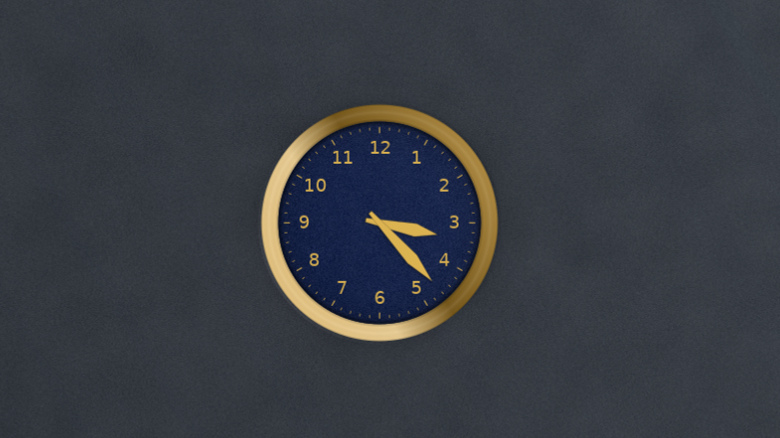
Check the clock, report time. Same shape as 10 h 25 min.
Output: 3 h 23 min
